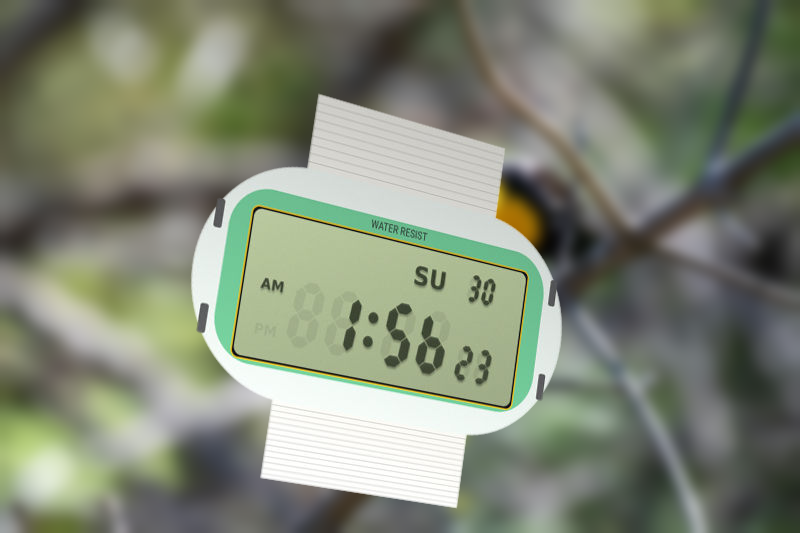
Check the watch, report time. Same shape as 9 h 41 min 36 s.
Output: 1 h 56 min 23 s
